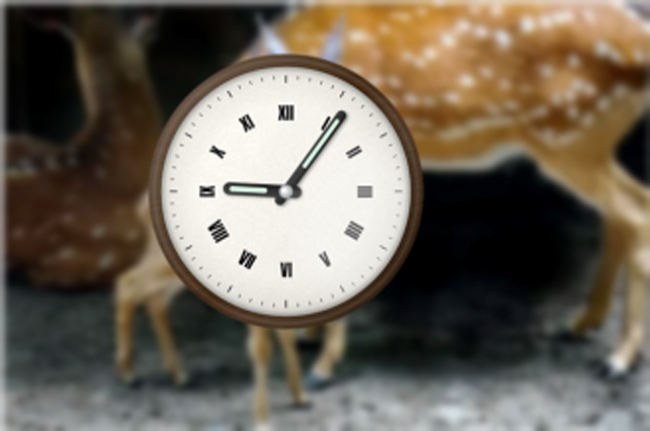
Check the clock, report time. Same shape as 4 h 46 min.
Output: 9 h 06 min
